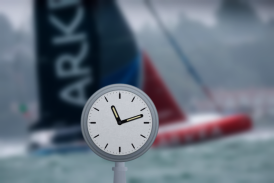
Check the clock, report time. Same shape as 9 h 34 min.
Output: 11 h 12 min
